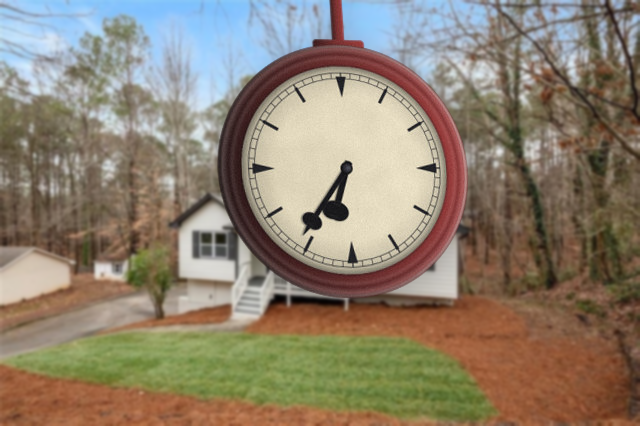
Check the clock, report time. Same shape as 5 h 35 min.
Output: 6 h 36 min
